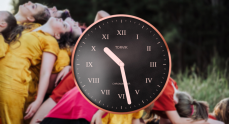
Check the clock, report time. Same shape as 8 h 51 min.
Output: 10 h 28 min
